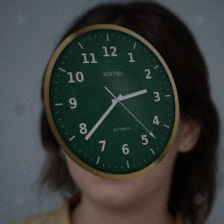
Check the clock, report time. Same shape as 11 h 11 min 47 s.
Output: 2 h 38 min 23 s
